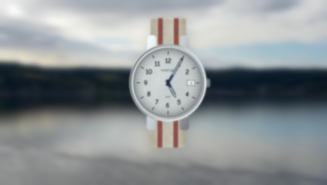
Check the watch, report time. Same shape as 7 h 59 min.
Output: 5 h 05 min
